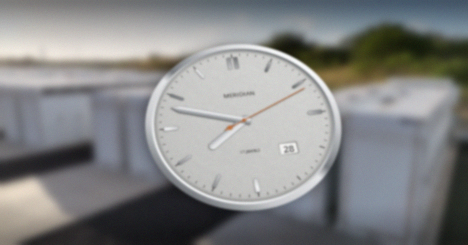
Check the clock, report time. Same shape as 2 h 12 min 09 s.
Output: 7 h 48 min 11 s
